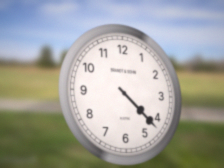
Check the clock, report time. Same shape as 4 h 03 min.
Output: 4 h 22 min
